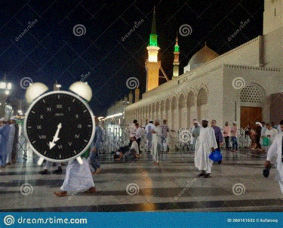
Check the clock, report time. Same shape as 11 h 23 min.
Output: 6 h 34 min
